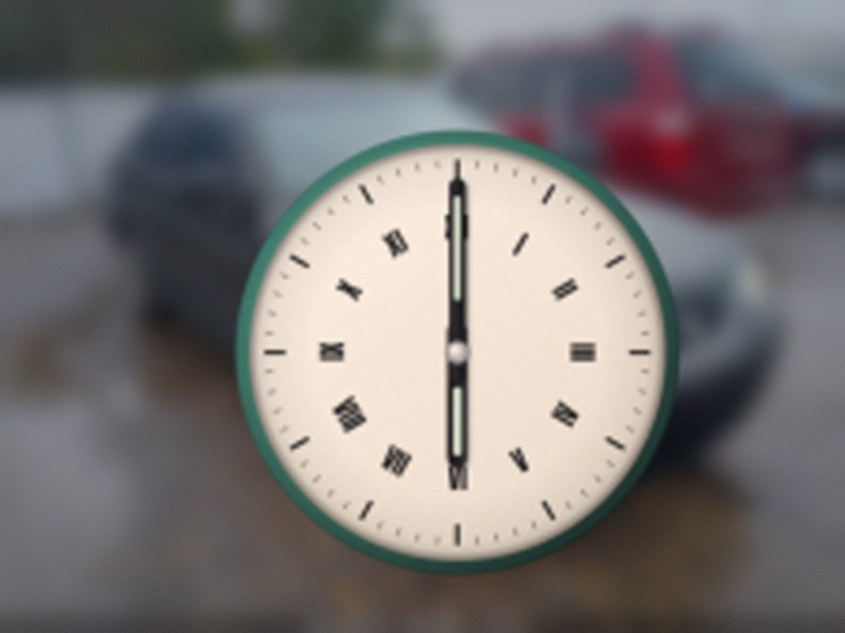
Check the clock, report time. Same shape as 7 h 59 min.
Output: 6 h 00 min
